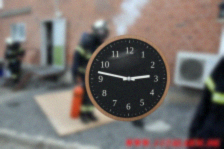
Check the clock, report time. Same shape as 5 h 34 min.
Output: 2 h 47 min
